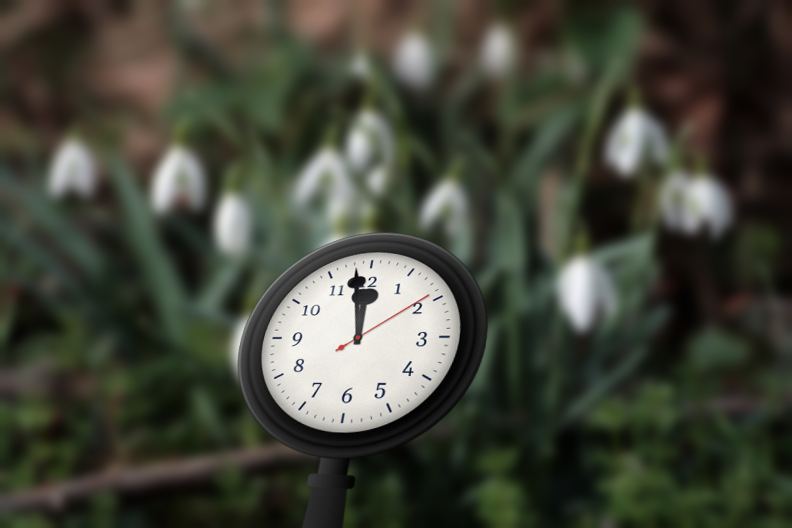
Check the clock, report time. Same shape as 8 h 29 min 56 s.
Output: 11 h 58 min 09 s
